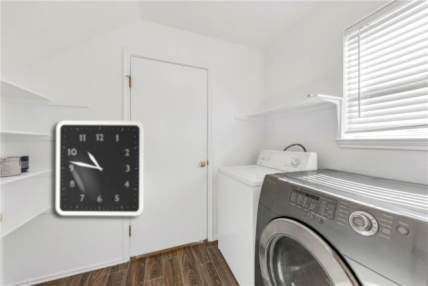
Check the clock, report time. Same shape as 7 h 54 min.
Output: 10 h 47 min
